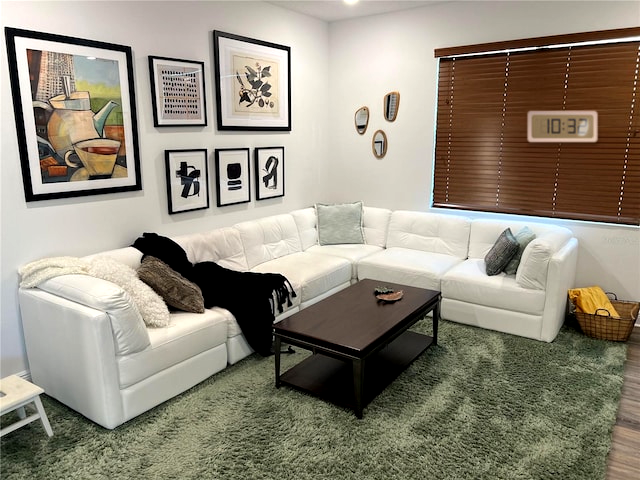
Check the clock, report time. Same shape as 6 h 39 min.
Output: 10 h 32 min
